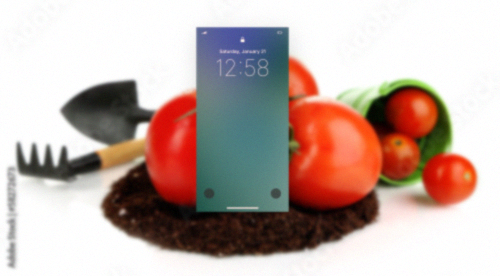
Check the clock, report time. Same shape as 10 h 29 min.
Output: 12 h 58 min
